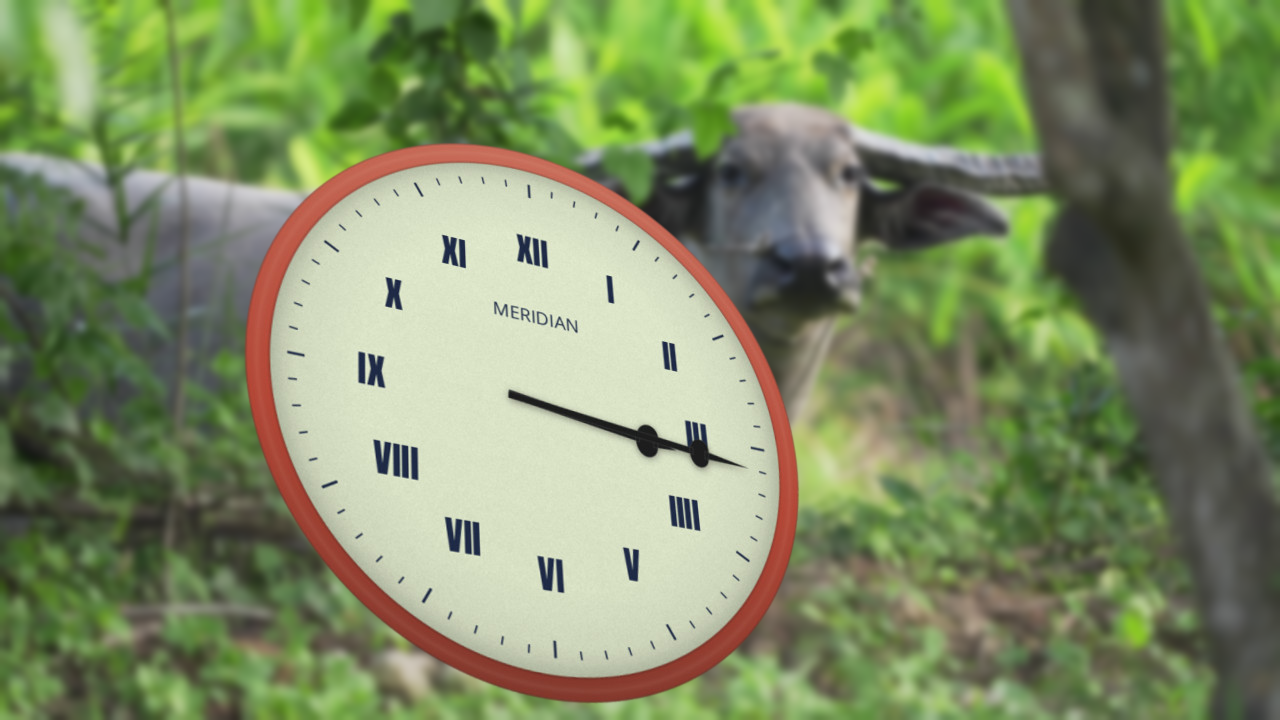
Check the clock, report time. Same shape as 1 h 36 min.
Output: 3 h 16 min
